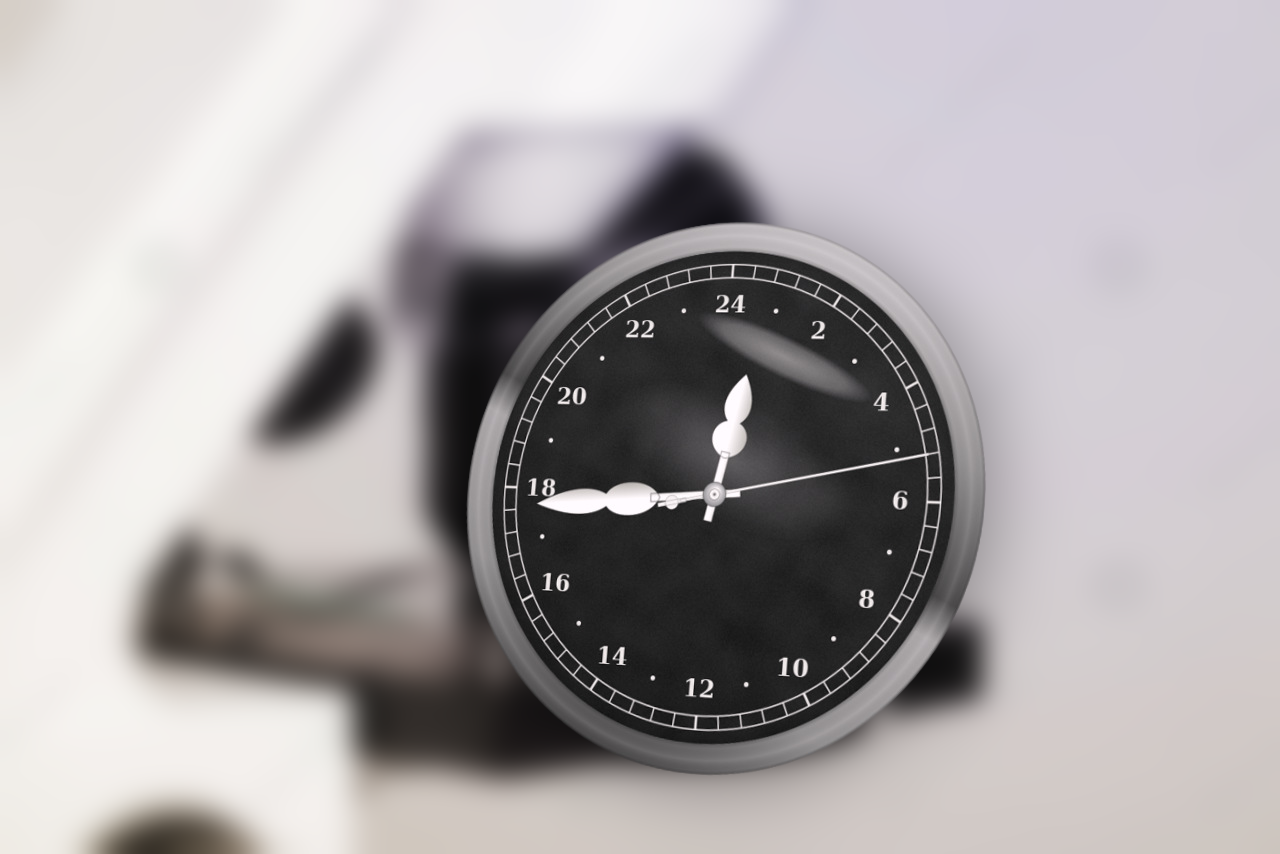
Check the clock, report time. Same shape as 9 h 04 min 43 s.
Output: 0 h 44 min 13 s
